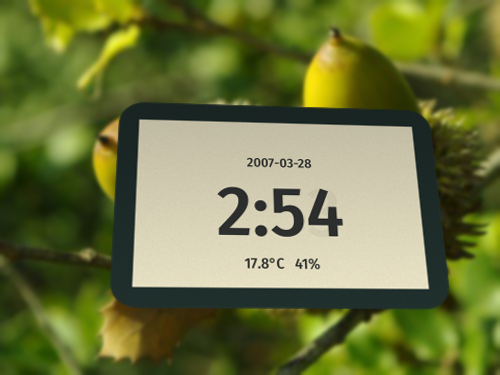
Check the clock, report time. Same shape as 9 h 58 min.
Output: 2 h 54 min
